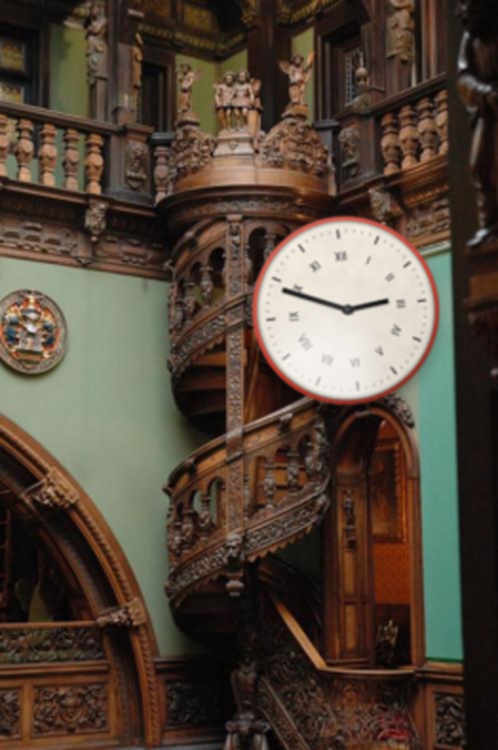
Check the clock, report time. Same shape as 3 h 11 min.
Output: 2 h 49 min
